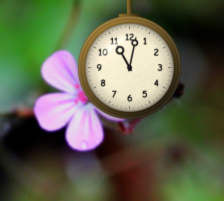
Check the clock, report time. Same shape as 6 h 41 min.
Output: 11 h 02 min
